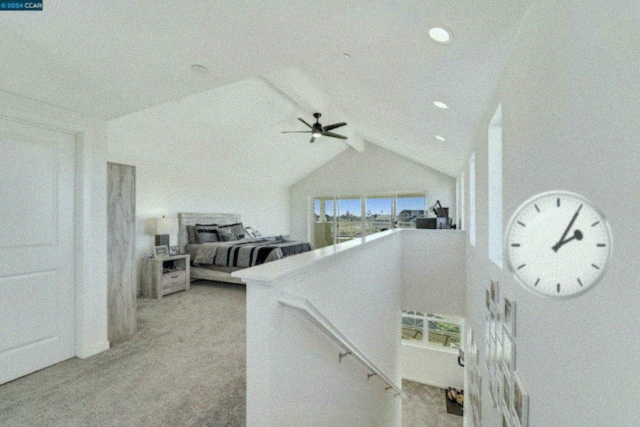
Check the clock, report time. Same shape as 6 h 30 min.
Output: 2 h 05 min
